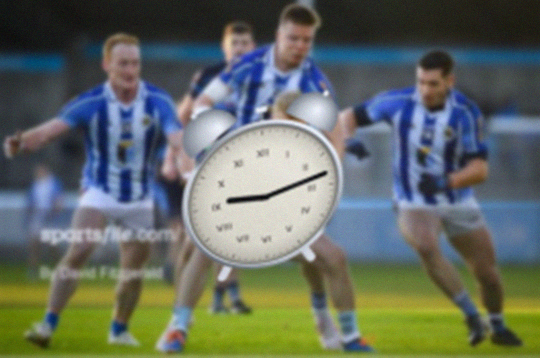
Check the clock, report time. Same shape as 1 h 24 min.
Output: 9 h 13 min
